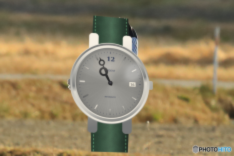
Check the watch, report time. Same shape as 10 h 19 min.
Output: 10 h 56 min
